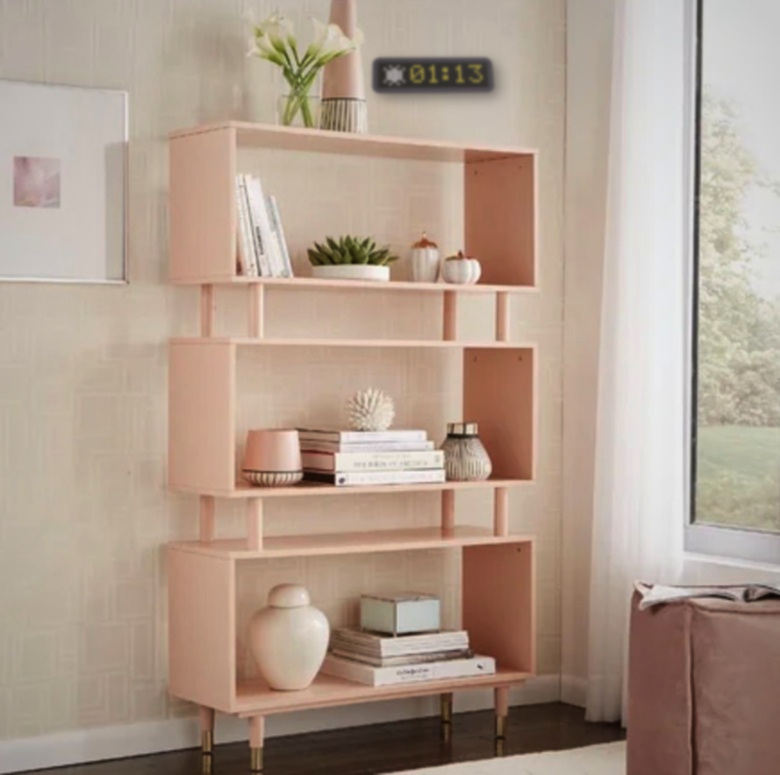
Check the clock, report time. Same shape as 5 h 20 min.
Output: 1 h 13 min
